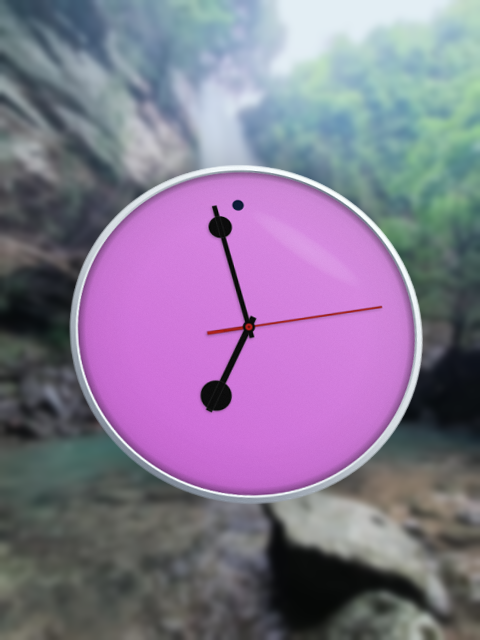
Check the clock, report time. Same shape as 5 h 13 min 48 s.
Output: 6 h 58 min 14 s
